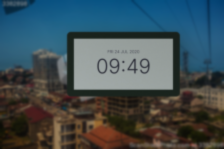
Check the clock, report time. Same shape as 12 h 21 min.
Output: 9 h 49 min
